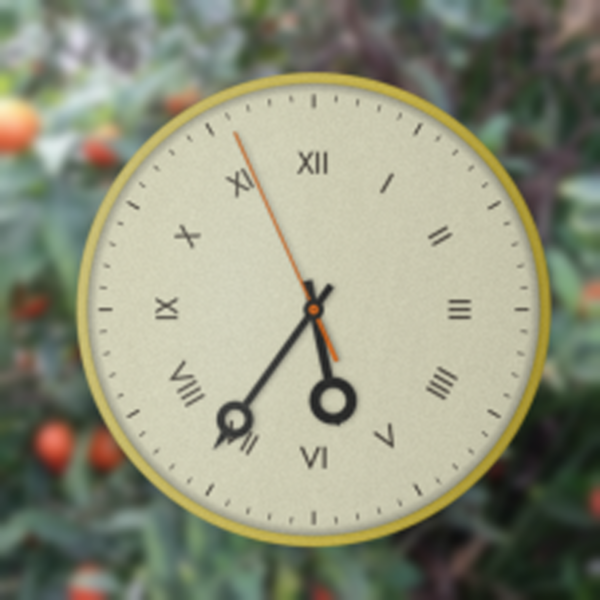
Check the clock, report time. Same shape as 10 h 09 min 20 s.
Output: 5 h 35 min 56 s
